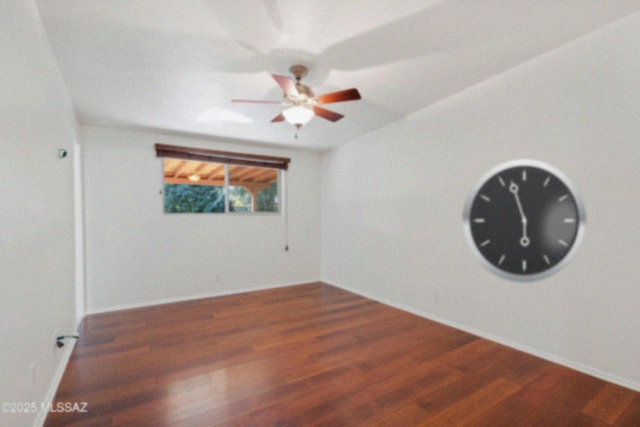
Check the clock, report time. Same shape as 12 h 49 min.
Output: 5 h 57 min
